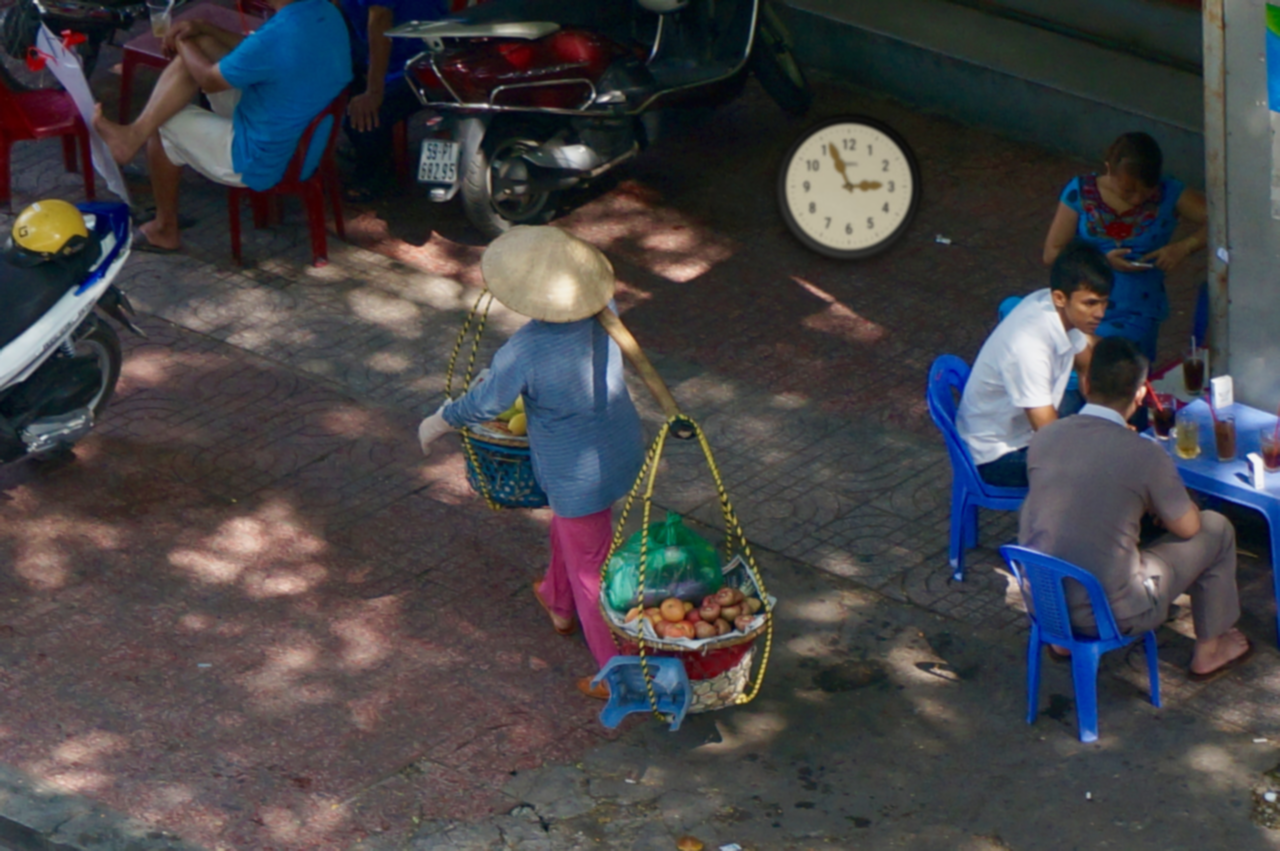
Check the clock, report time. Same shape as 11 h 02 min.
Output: 2 h 56 min
